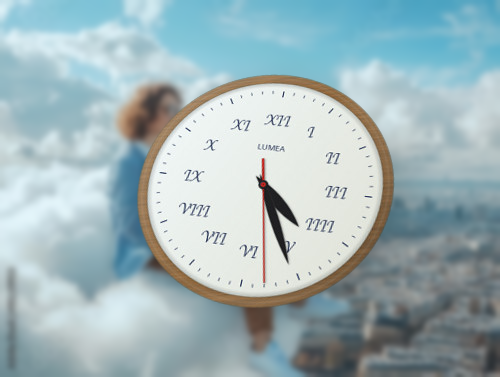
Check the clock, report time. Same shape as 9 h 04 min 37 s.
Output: 4 h 25 min 28 s
